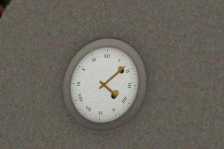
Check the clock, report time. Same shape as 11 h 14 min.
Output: 4 h 08 min
